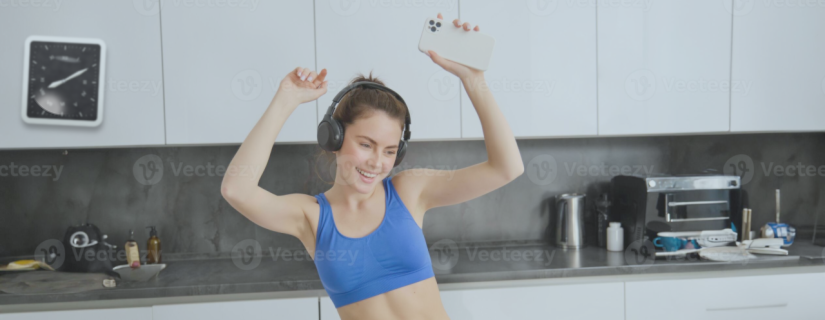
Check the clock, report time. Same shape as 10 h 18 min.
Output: 8 h 10 min
